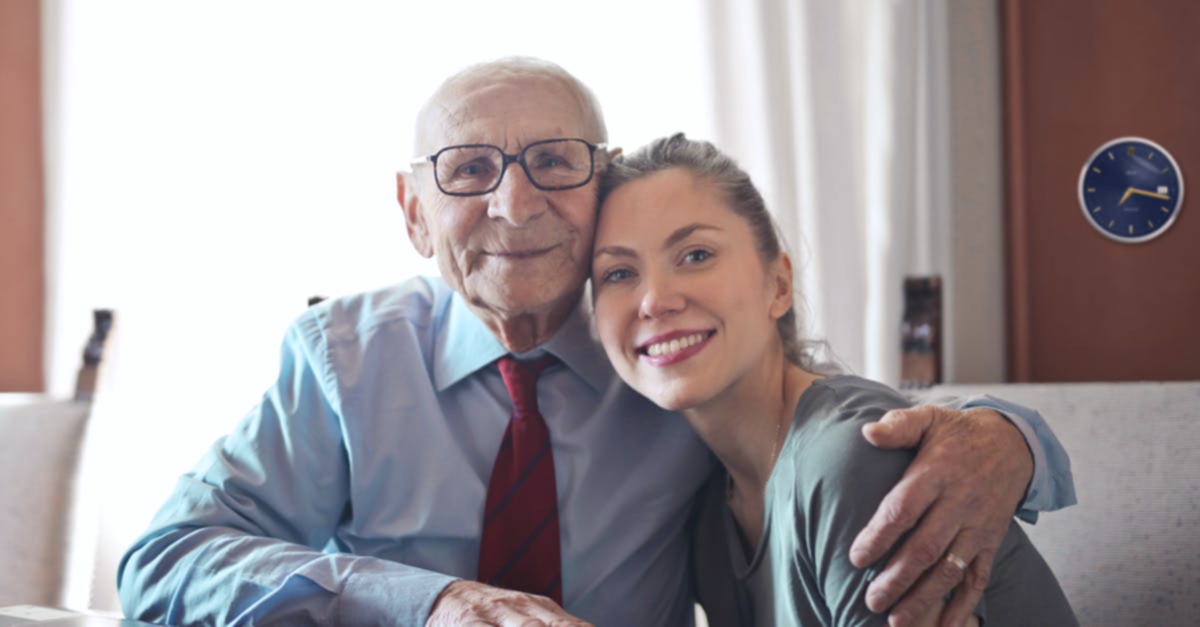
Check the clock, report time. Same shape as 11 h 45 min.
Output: 7 h 17 min
